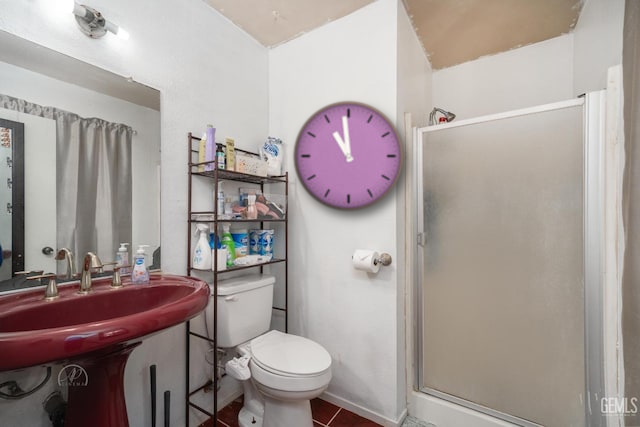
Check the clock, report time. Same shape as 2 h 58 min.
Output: 10 h 59 min
